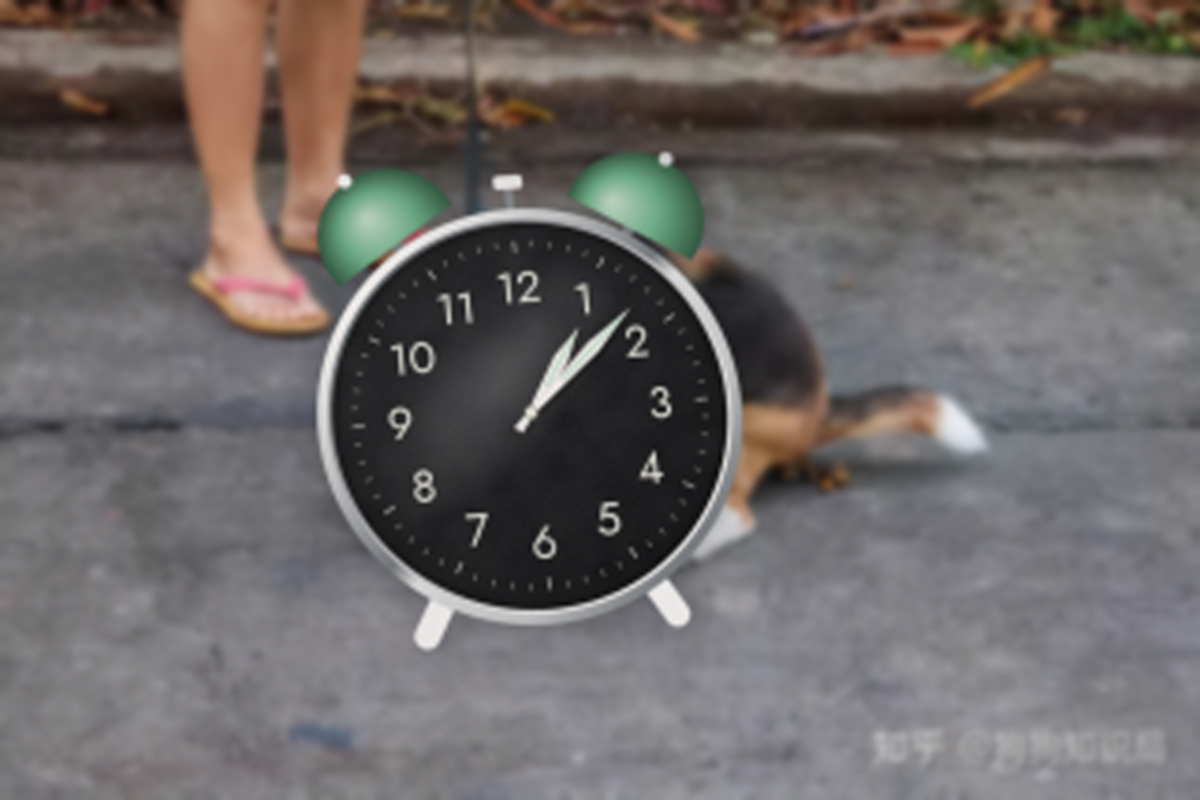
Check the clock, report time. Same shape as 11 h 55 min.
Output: 1 h 08 min
